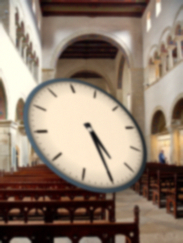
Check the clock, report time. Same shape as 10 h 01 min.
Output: 5 h 30 min
